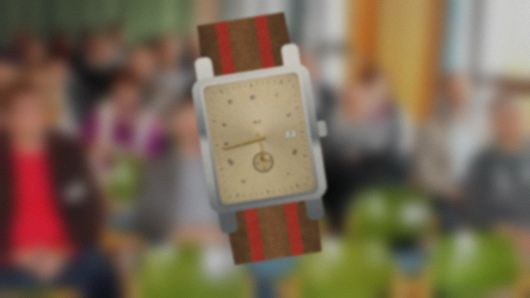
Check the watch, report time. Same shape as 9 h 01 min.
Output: 5 h 44 min
